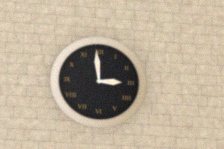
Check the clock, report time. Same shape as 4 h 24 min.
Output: 2 h 59 min
